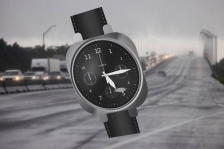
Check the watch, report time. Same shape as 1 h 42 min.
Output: 5 h 15 min
